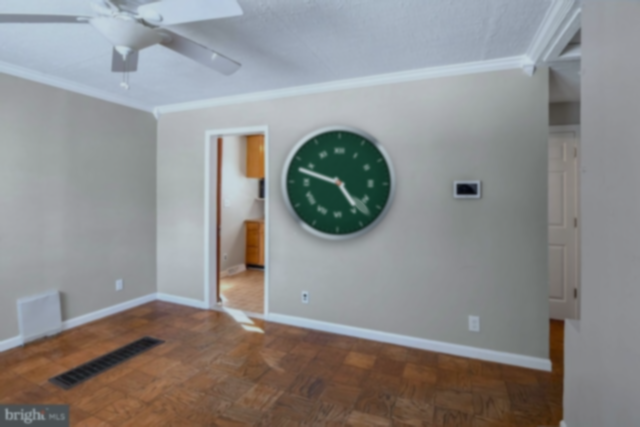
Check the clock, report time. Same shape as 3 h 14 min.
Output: 4 h 48 min
